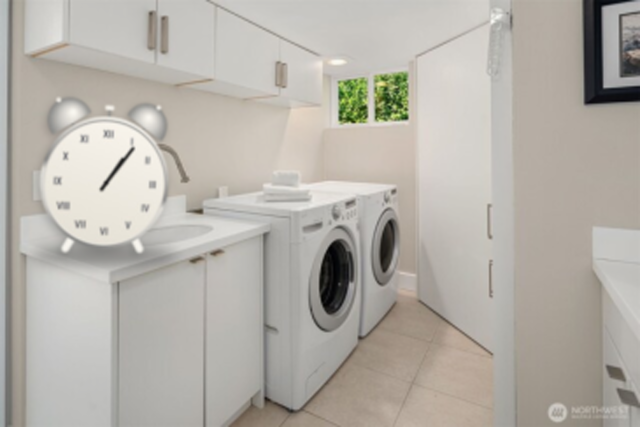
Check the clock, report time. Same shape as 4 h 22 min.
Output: 1 h 06 min
